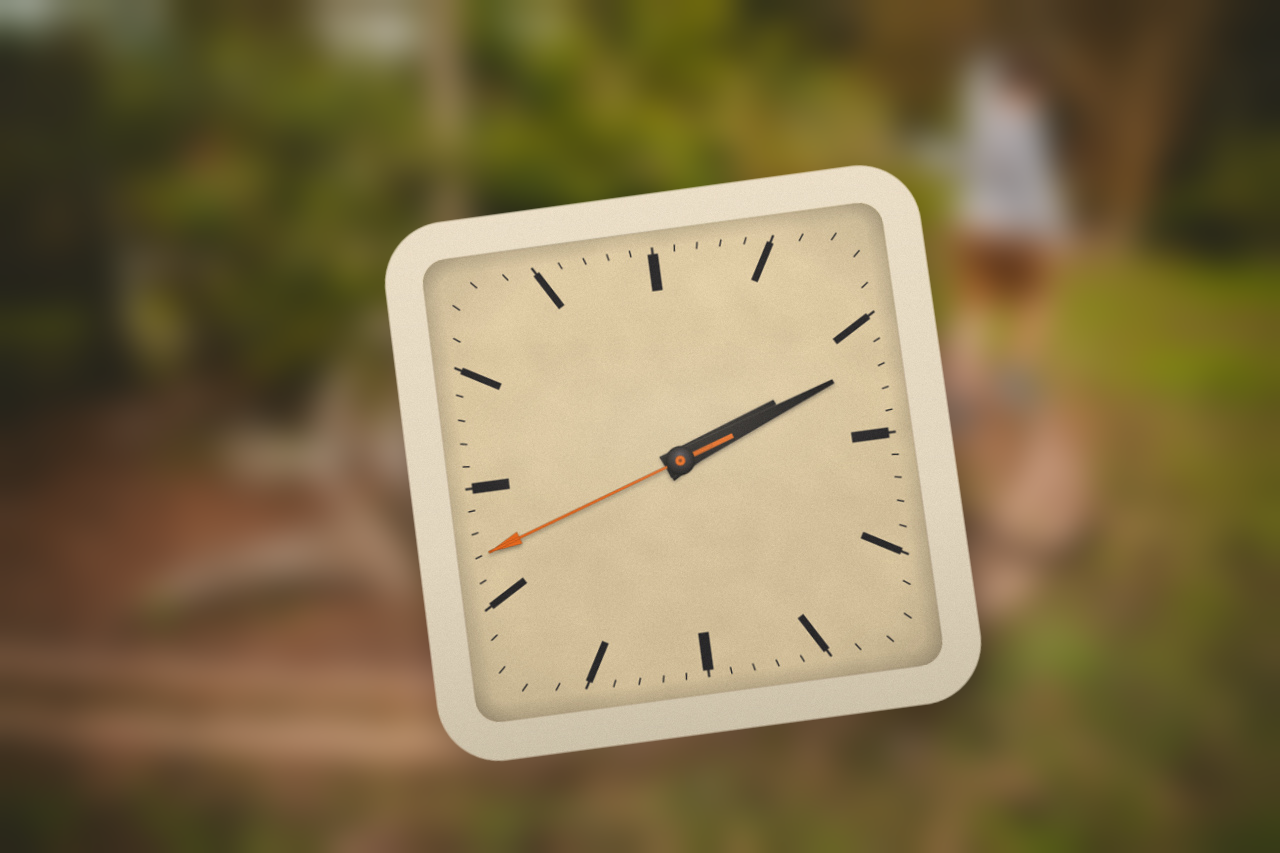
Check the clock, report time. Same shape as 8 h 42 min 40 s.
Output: 2 h 11 min 42 s
